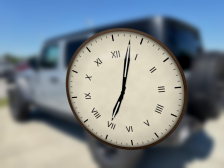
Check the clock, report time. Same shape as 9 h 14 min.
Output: 7 h 03 min
